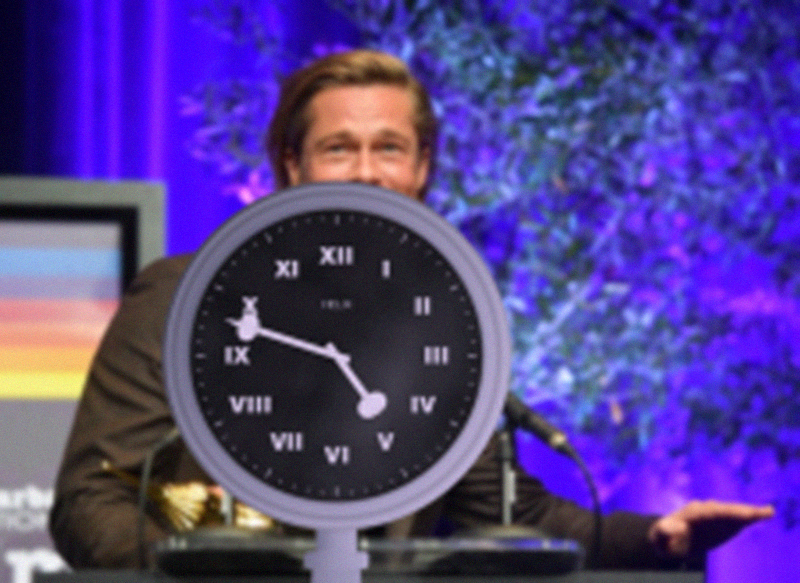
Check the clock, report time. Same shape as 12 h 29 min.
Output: 4 h 48 min
